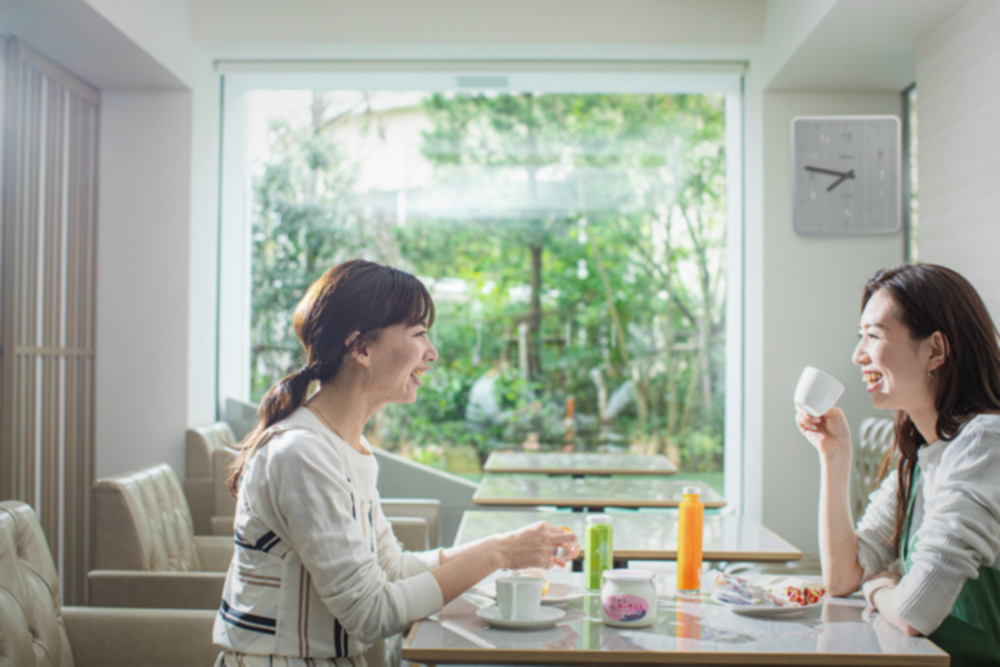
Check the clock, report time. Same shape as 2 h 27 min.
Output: 7 h 47 min
